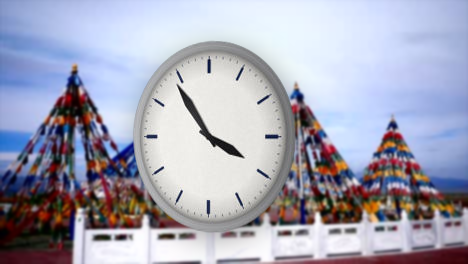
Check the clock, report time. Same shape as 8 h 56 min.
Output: 3 h 54 min
